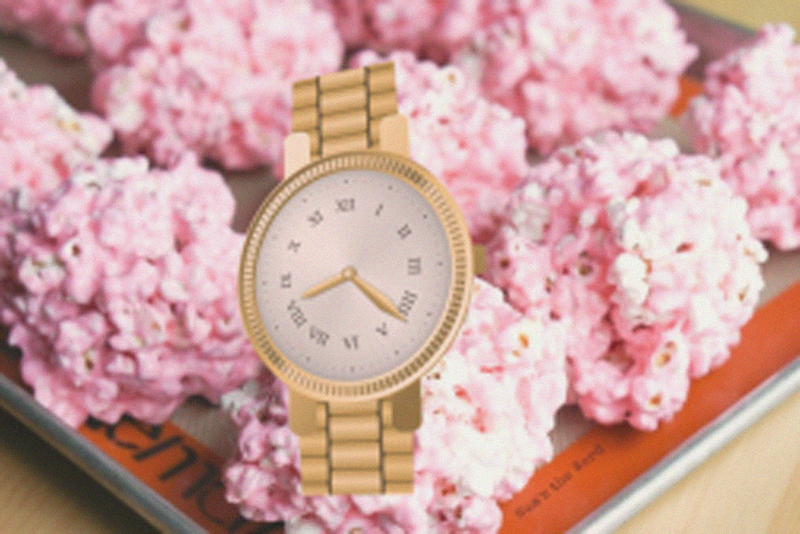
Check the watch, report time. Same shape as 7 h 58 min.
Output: 8 h 22 min
